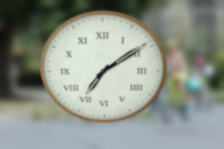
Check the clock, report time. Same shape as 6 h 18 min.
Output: 7 h 09 min
